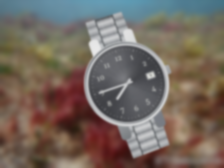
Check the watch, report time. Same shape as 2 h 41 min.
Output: 7 h 45 min
